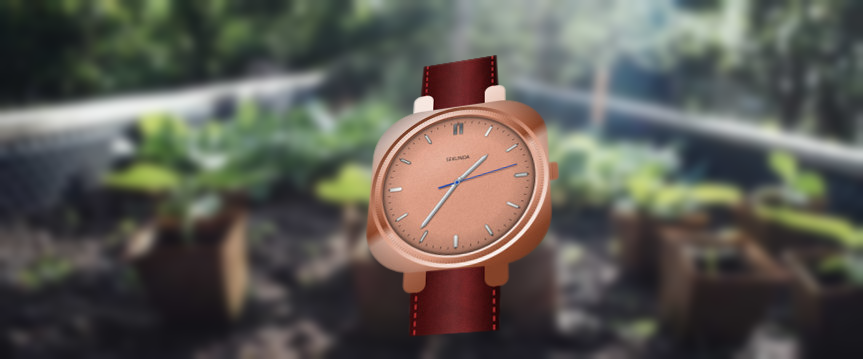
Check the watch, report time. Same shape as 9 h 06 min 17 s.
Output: 1 h 36 min 13 s
